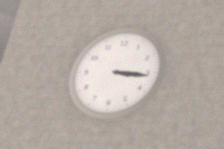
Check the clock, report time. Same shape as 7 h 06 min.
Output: 3 h 16 min
